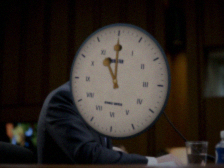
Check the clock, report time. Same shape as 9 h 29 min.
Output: 11 h 00 min
